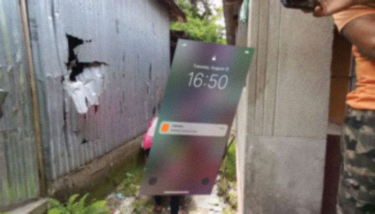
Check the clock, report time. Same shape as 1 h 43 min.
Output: 16 h 50 min
